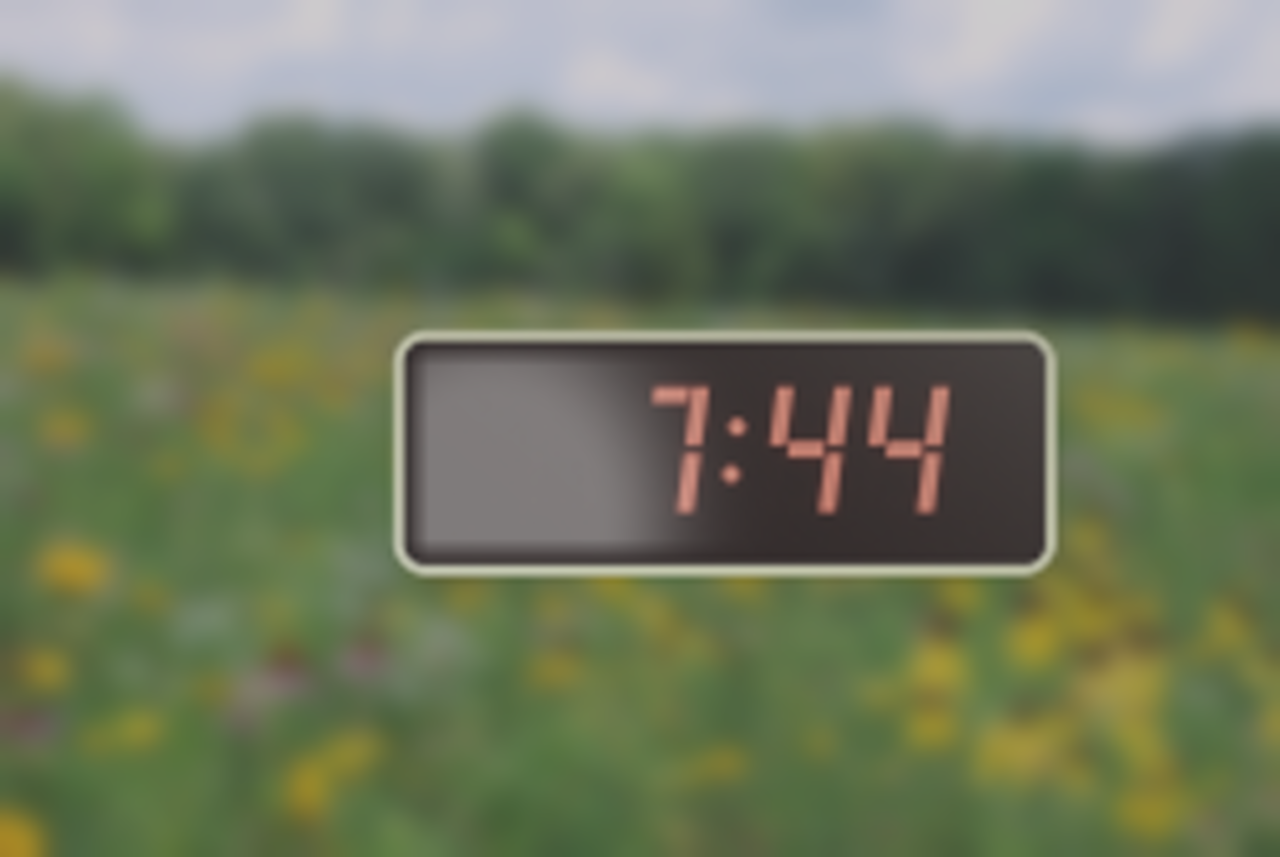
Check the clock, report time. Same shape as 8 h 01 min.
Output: 7 h 44 min
